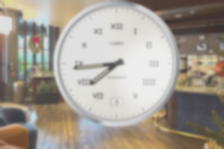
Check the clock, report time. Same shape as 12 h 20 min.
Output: 7 h 44 min
